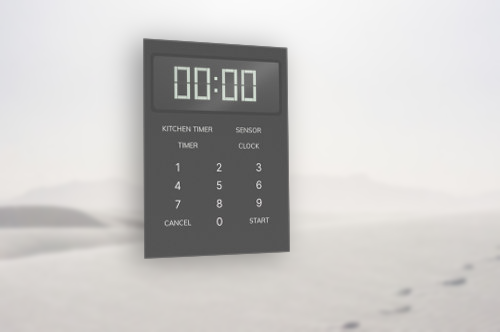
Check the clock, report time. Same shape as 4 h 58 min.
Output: 0 h 00 min
